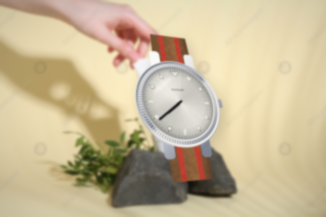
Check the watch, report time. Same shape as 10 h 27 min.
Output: 7 h 39 min
